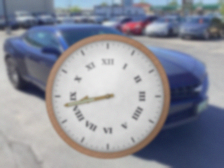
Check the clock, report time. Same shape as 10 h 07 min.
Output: 8 h 43 min
